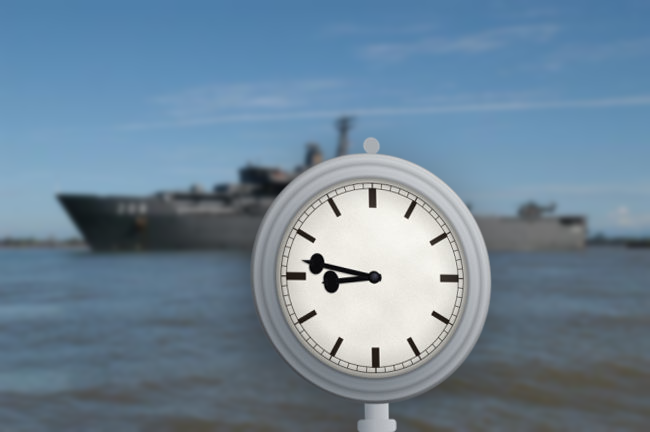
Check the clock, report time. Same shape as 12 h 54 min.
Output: 8 h 47 min
